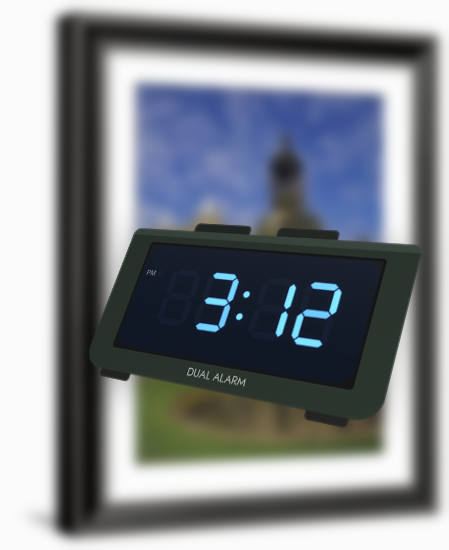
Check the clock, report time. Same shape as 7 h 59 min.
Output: 3 h 12 min
